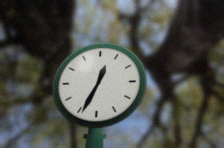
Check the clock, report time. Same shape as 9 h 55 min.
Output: 12 h 34 min
